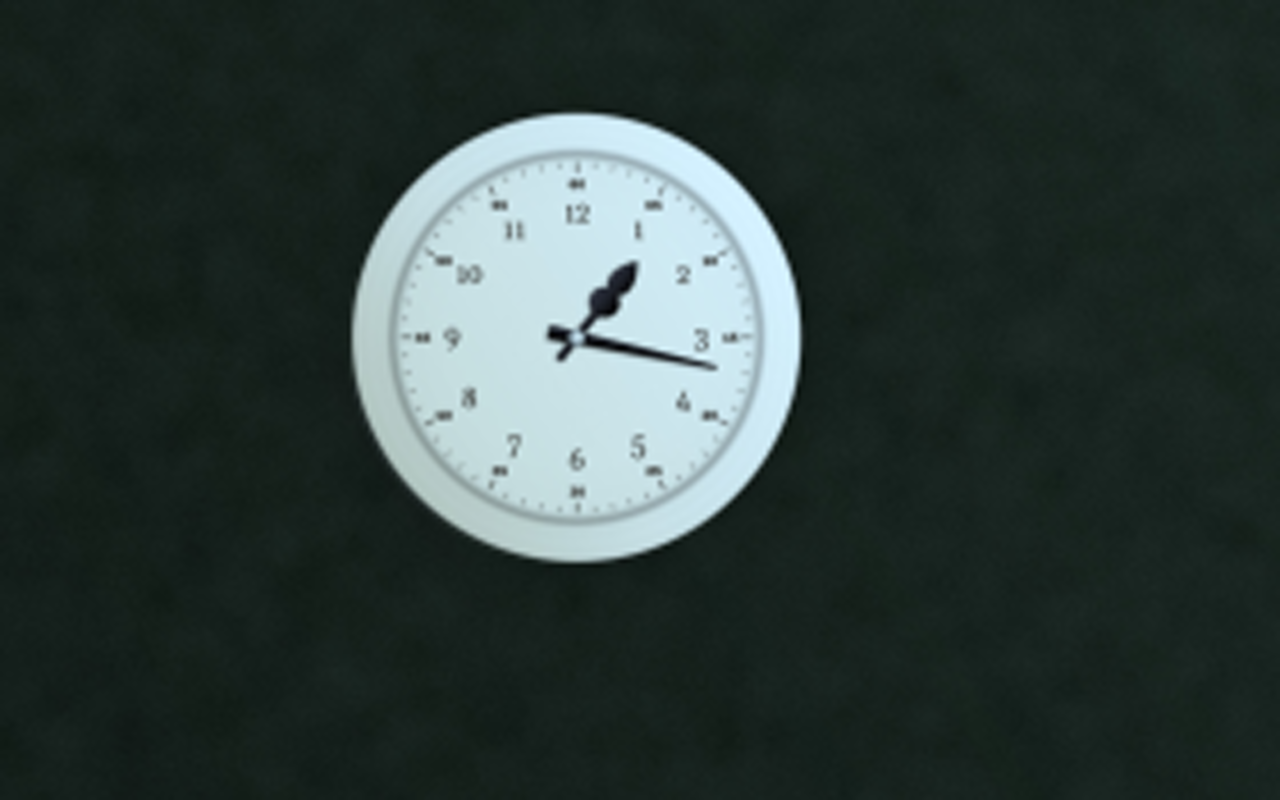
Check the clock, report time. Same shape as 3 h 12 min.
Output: 1 h 17 min
